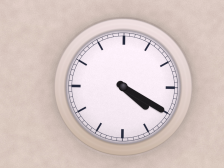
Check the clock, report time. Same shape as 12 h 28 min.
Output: 4 h 20 min
